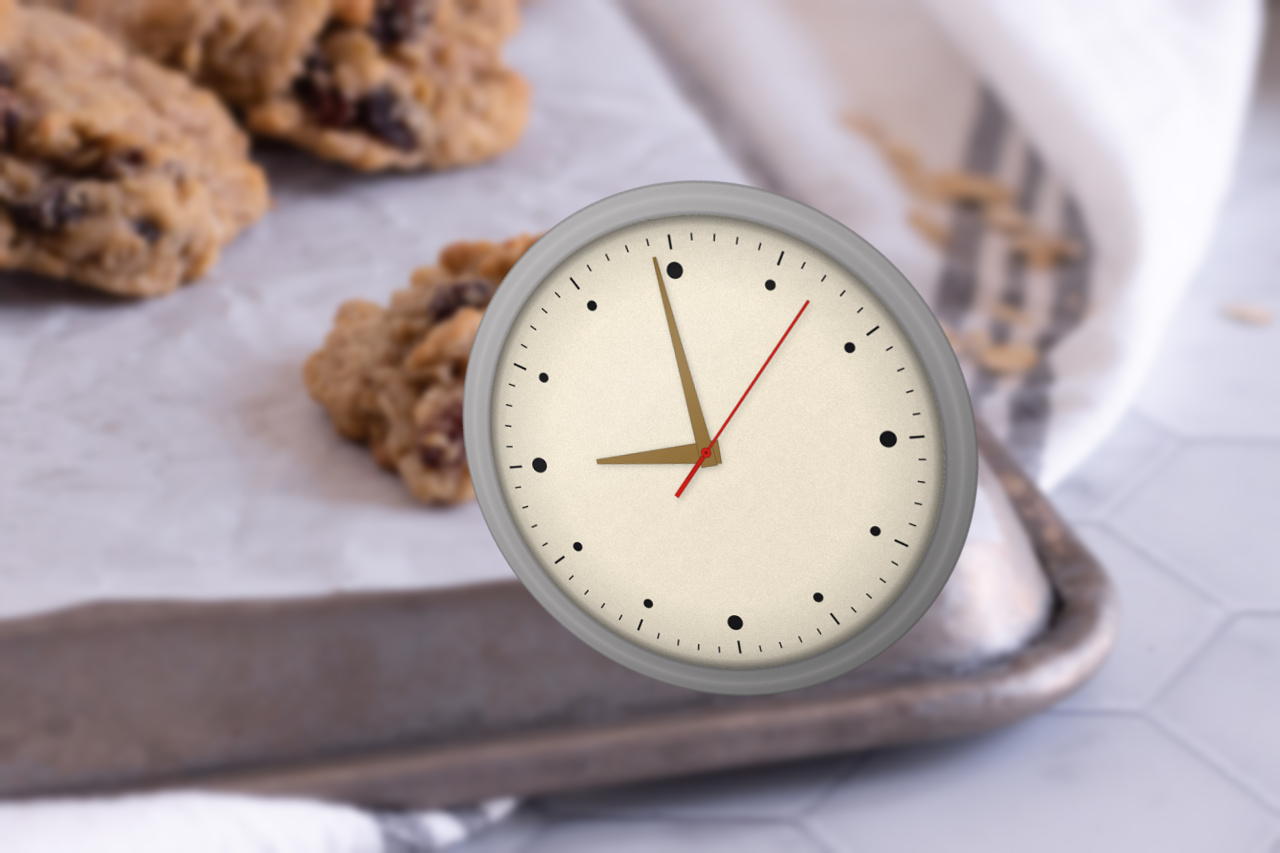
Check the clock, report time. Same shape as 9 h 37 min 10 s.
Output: 8 h 59 min 07 s
